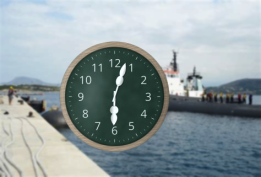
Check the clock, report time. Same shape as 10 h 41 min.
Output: 6 h 03 min
